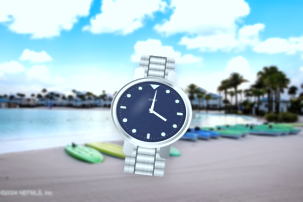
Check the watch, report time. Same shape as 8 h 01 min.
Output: 4 h 01 min
